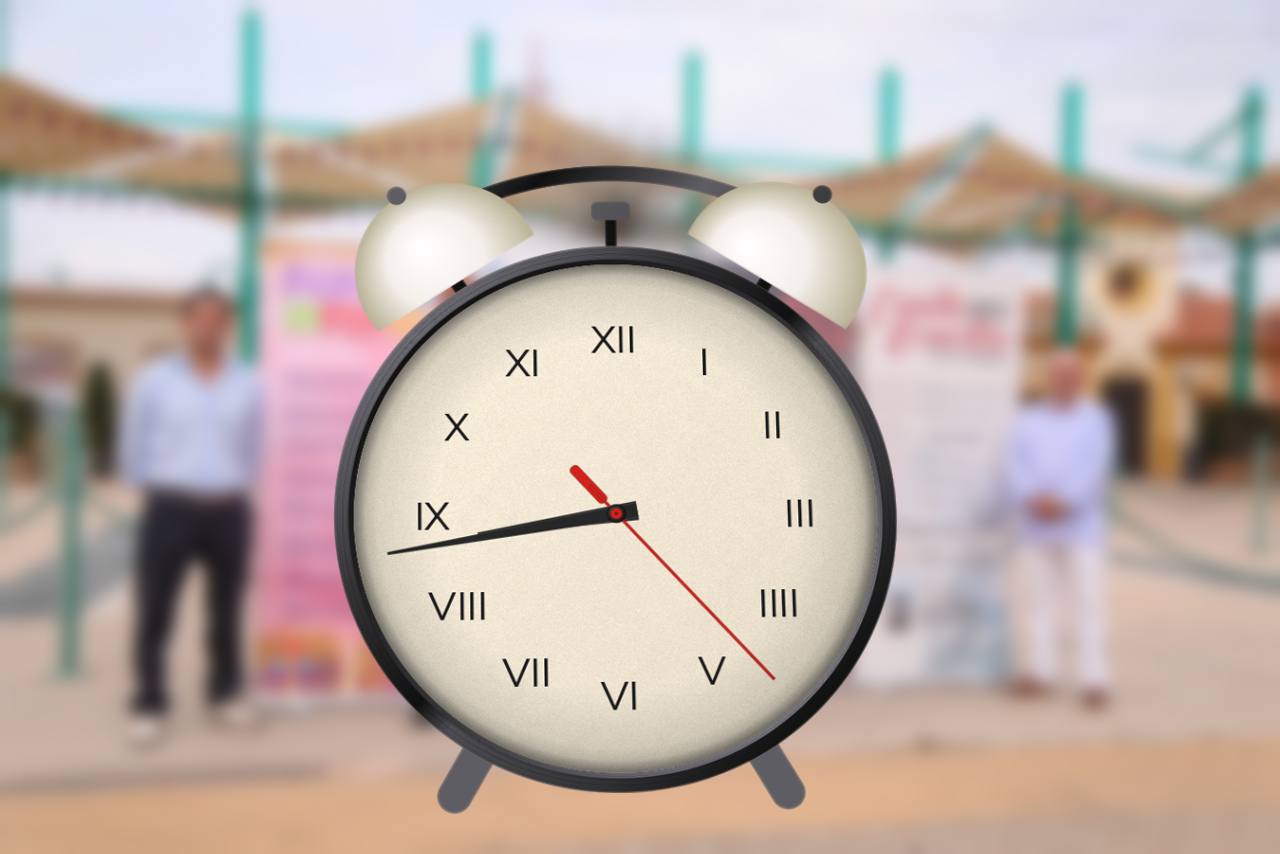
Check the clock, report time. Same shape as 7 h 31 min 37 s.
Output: 8 h 43 min 23 s
